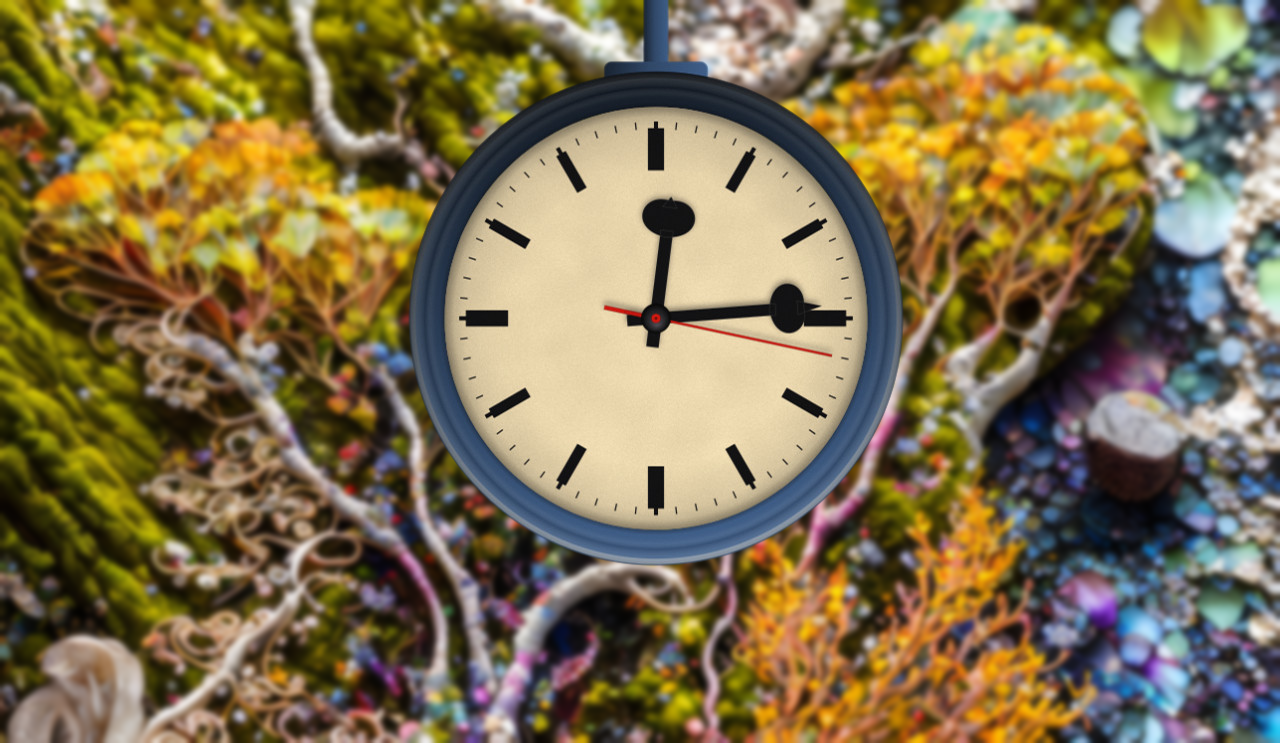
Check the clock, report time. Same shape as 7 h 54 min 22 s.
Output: 12 h 14 min 17 s
